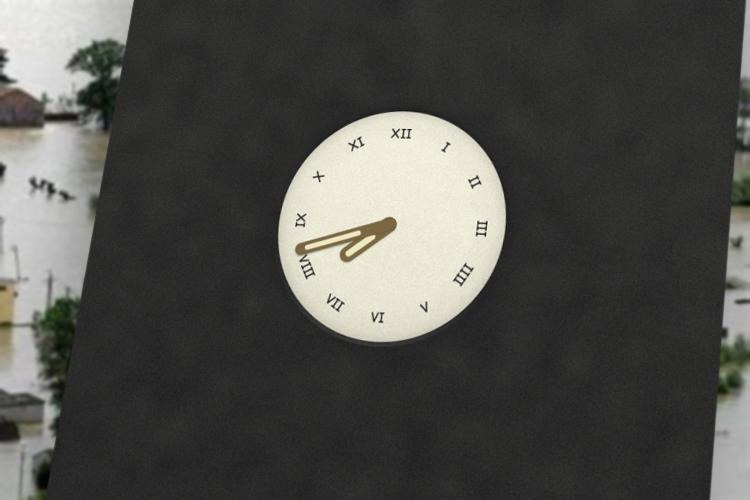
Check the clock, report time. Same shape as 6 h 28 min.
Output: 7 h 42 min
